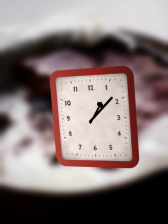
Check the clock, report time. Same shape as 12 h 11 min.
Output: 1 h 08 min
